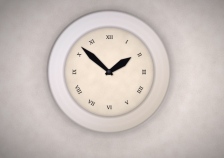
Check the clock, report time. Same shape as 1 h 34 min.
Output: 1 h 52 min
